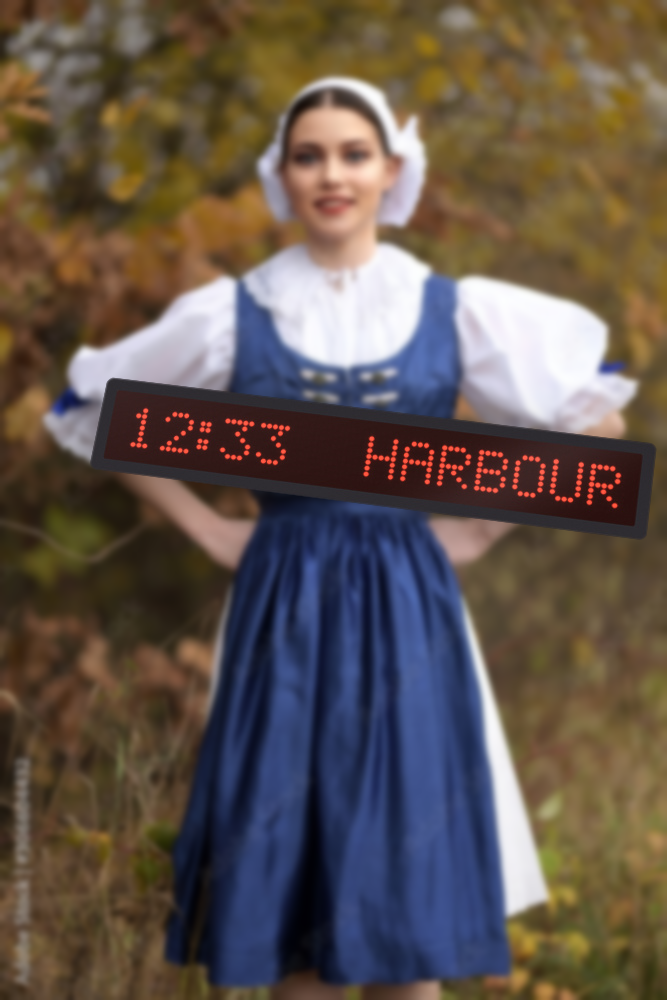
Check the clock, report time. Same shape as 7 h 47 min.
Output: 12 h 33 min
